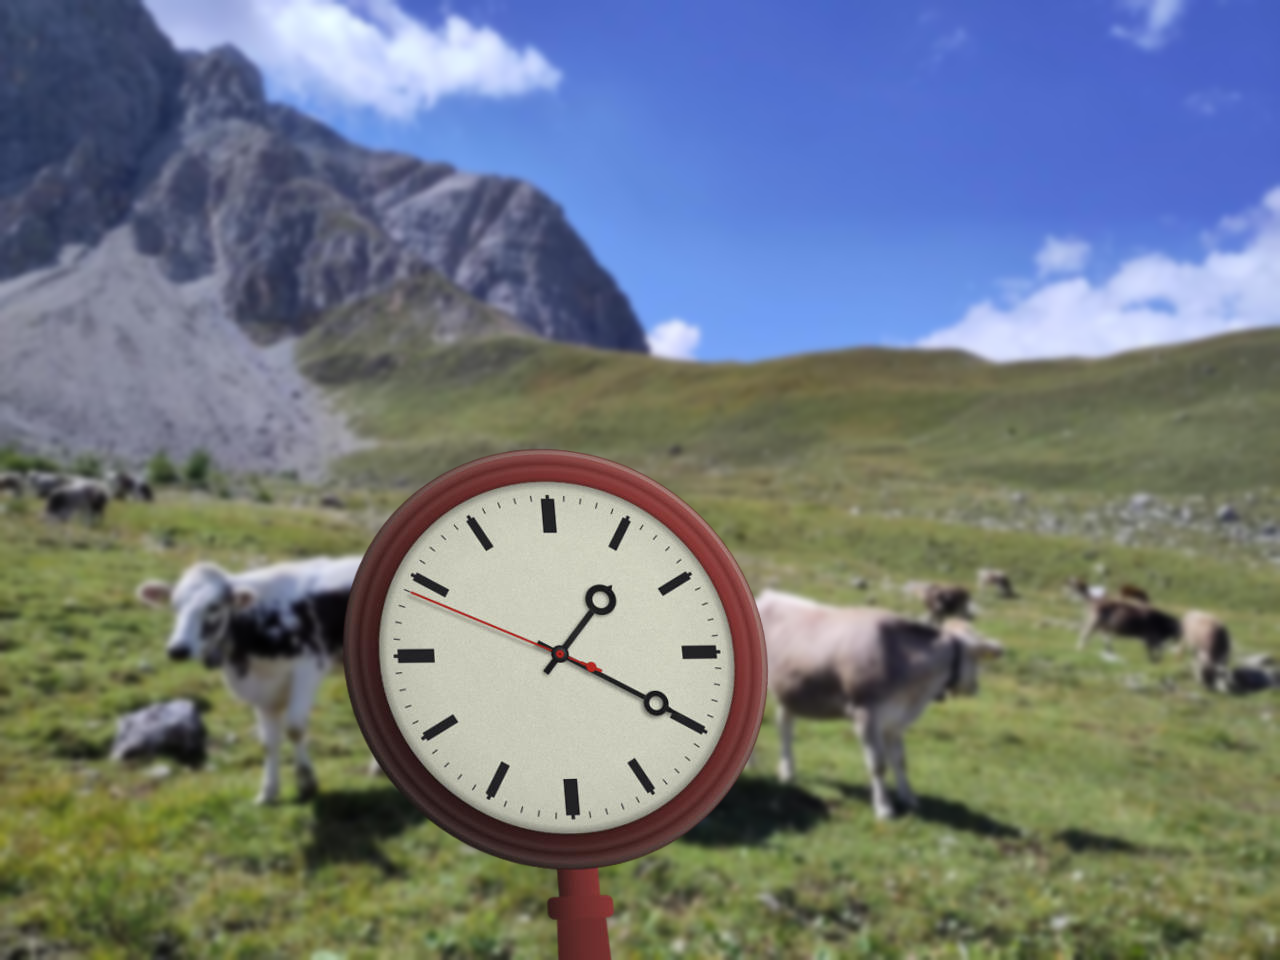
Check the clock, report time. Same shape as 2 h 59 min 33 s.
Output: 1 h 19 min 49 s
